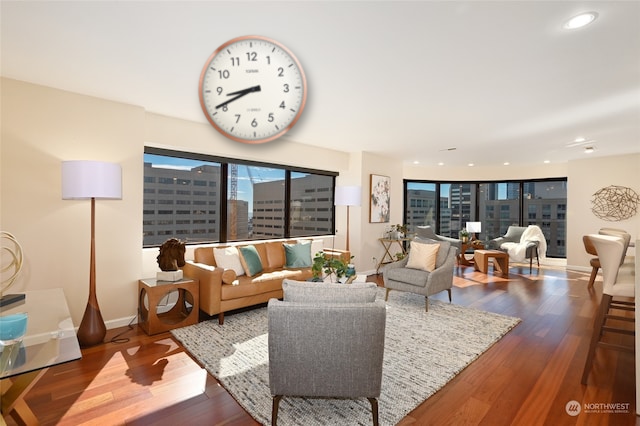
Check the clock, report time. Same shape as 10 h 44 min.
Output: 8 h 41 min
